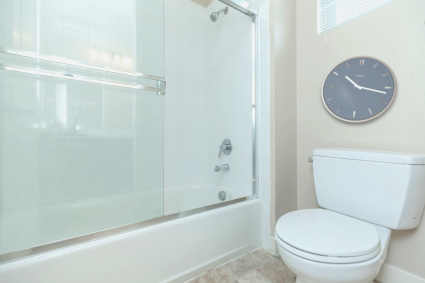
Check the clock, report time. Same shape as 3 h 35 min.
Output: 10 h 17 min
